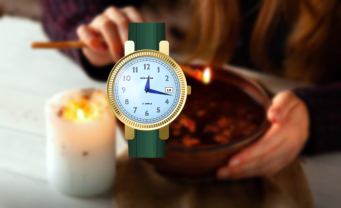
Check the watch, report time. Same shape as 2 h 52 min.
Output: 12 h 17 min
